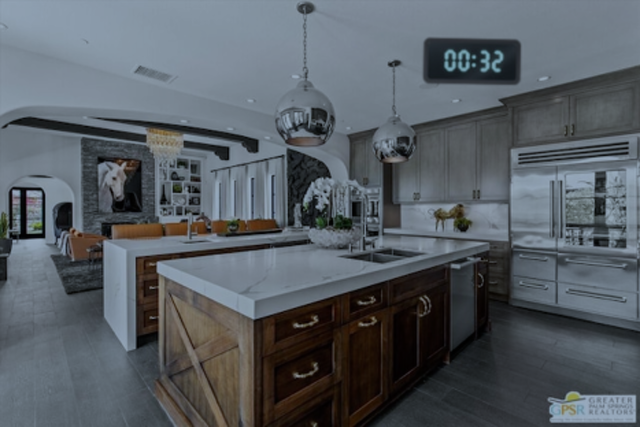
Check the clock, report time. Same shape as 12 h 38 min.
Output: 0 h 32 min
